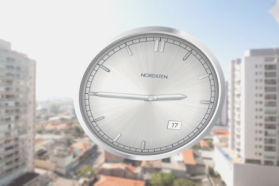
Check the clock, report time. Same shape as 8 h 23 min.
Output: 2 h 45 min
